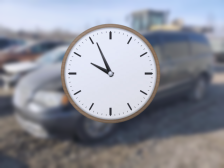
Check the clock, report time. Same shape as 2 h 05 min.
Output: 9 h 56 min
